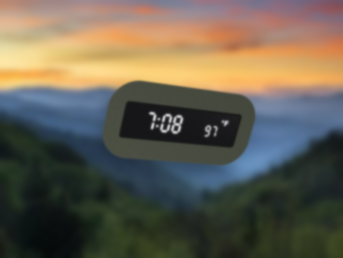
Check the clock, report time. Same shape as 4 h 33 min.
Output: 7 h 08 min
